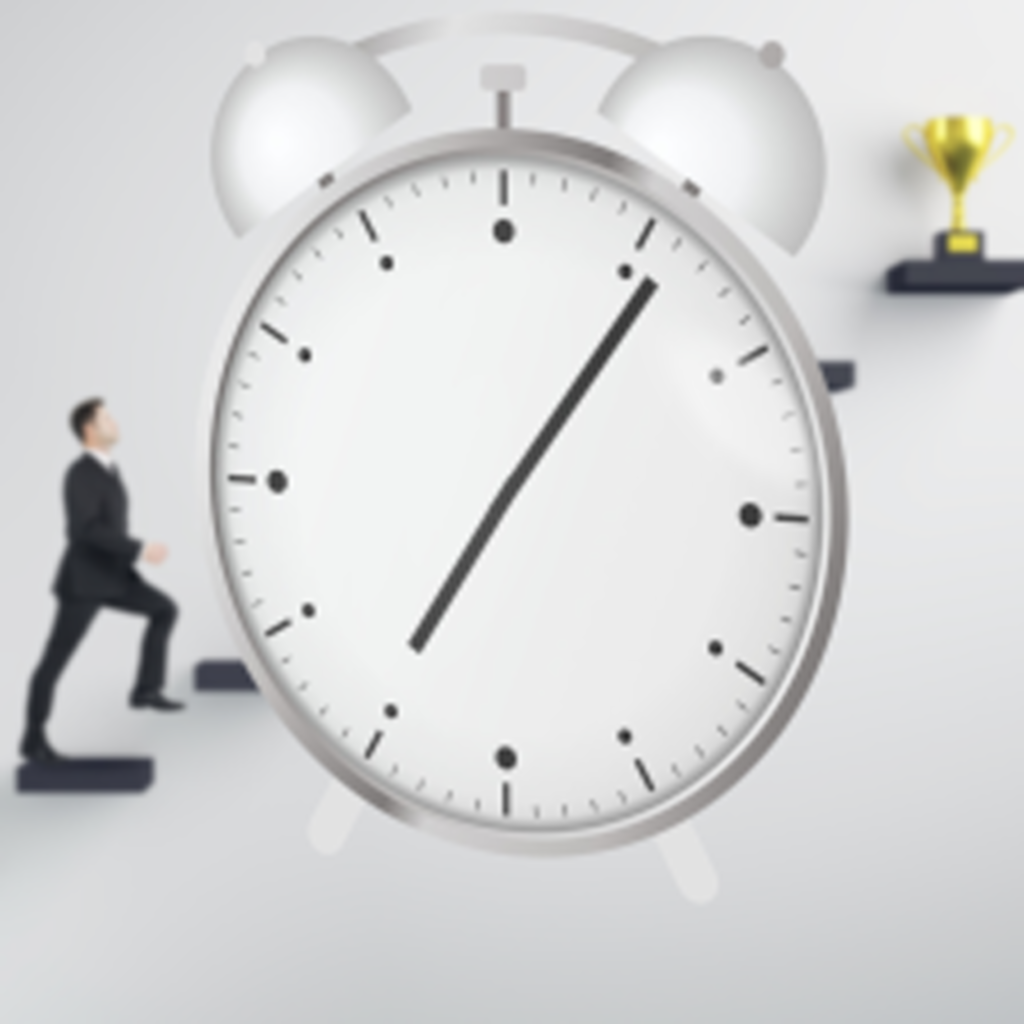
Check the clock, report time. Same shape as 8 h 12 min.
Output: 7 h 06 min
